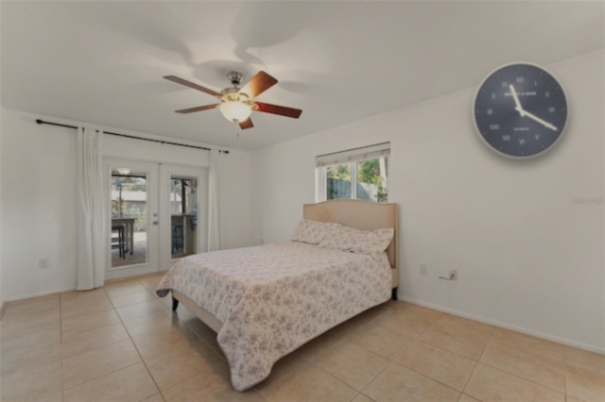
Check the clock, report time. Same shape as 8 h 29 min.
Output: 11 h 20 min
